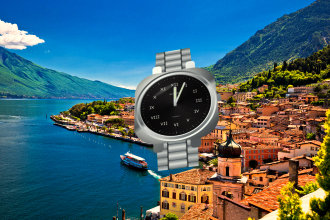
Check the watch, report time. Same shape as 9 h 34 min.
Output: 12 h 04 min
